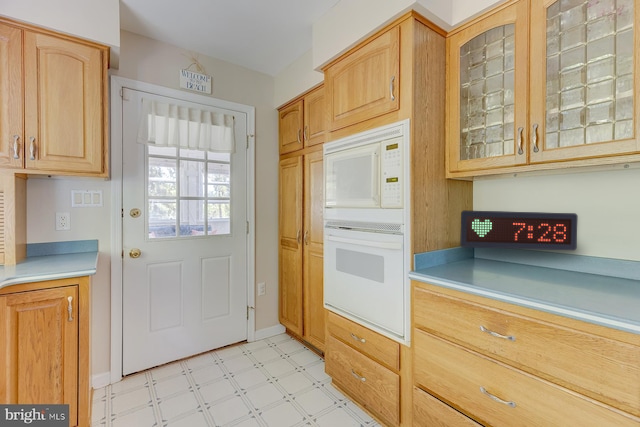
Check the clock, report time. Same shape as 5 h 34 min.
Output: 7 h 28 min
